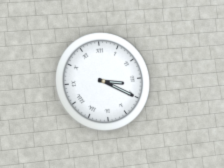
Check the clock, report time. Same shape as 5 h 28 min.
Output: 3 h 20 min
